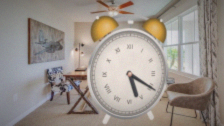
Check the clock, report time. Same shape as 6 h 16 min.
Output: 5 h 20 min
